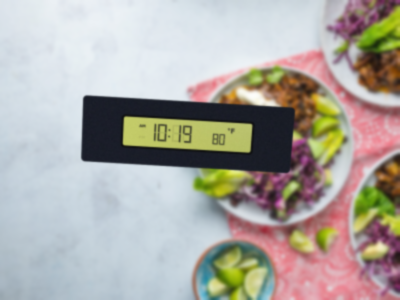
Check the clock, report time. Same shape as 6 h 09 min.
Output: 10 h 19 min
